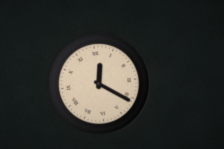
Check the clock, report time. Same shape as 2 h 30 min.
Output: 12 h 21 min
